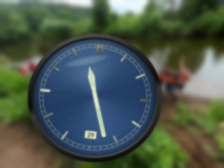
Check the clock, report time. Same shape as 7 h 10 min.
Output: 11 h 27 min
